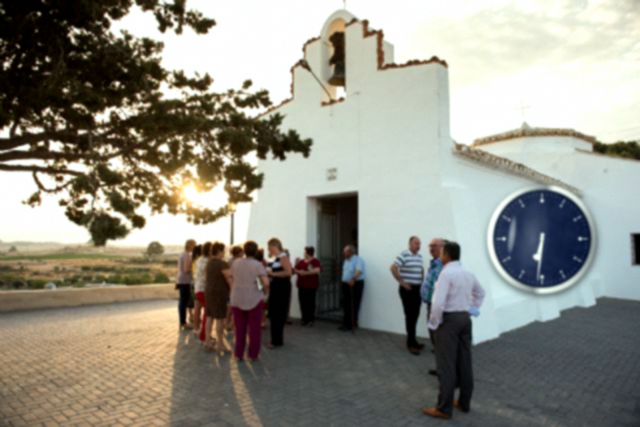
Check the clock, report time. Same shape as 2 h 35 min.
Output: 6 h 31 min
